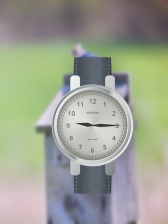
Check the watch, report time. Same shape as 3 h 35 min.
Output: 9 h 15 min
